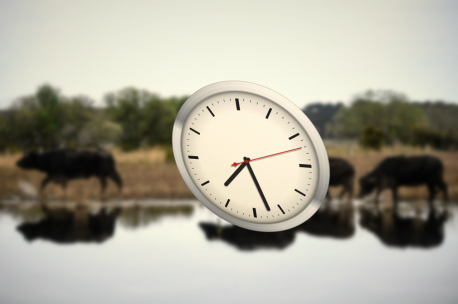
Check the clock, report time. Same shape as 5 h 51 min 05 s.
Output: 7 h 27 min 12 s
